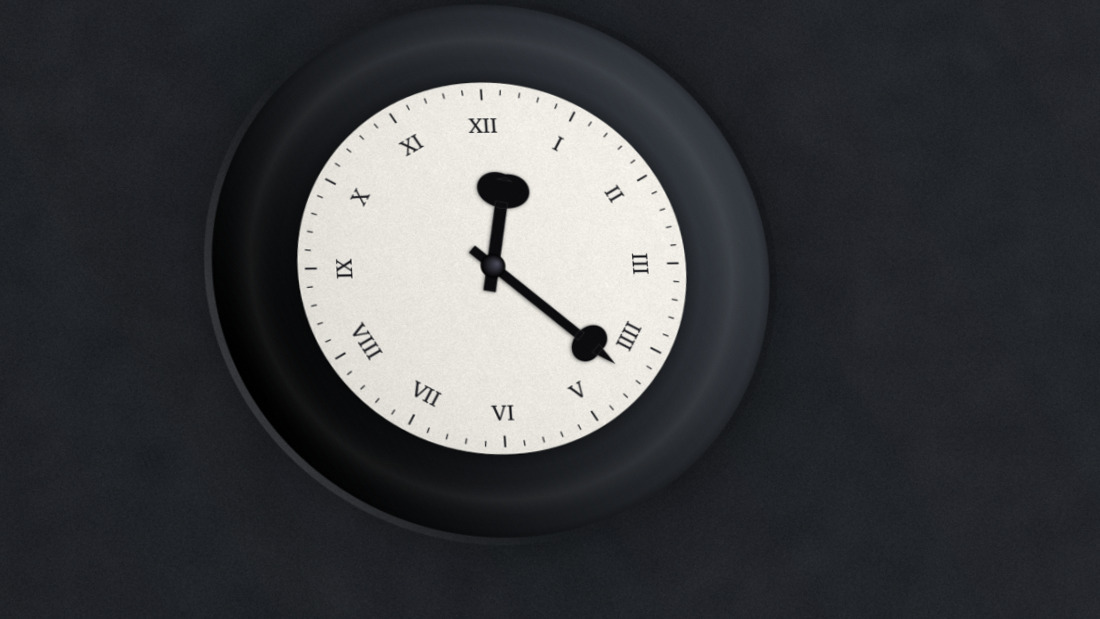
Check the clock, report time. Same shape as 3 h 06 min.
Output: 12 h 22 min
